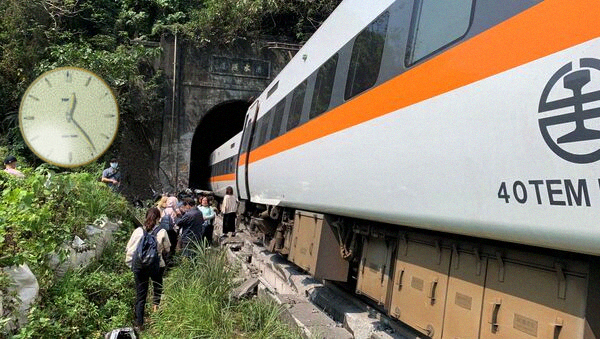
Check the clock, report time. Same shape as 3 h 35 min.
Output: 12 h 24 min
